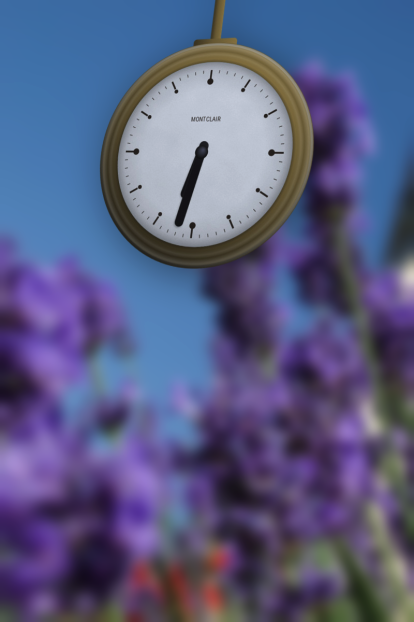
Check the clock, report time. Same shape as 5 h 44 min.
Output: 6 h 32 min
